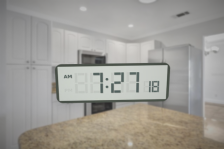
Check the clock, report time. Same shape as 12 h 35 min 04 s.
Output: 7 h 27 min 18 s
